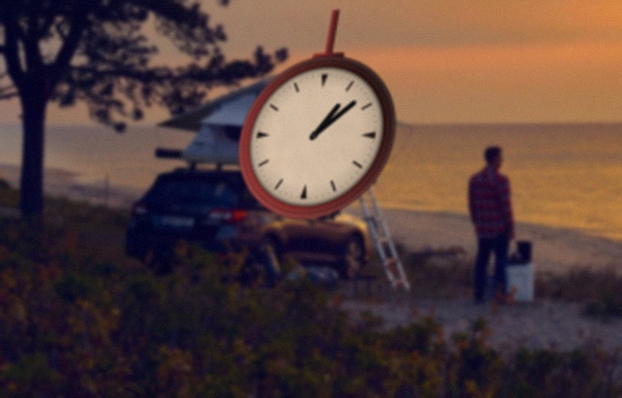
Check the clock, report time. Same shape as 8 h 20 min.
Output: 1 h 08 min
